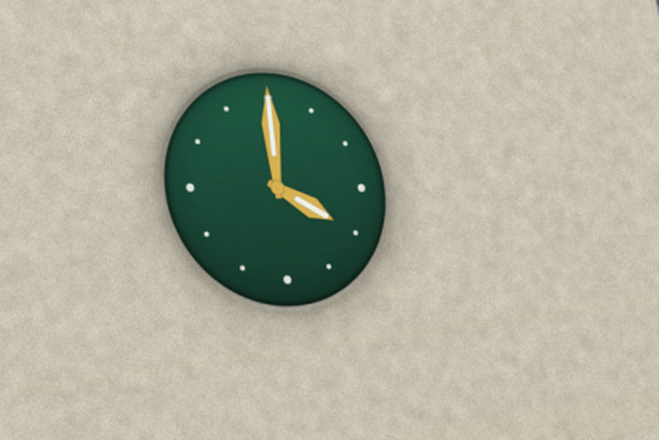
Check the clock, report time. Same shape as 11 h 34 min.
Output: 4 h 00 min
